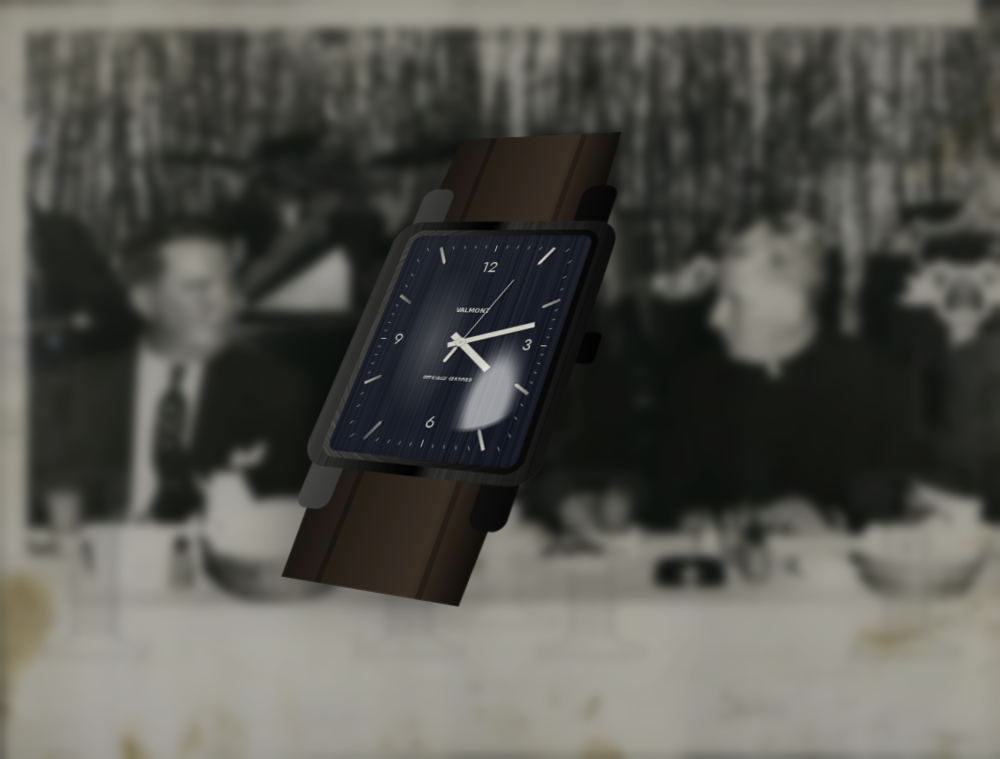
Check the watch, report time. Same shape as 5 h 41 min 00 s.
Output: 4 h 12 min 04 s
